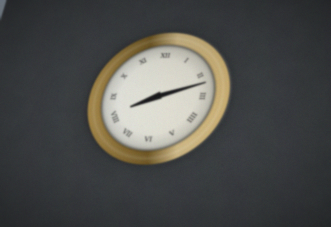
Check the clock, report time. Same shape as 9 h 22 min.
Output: 8 h 12 min
